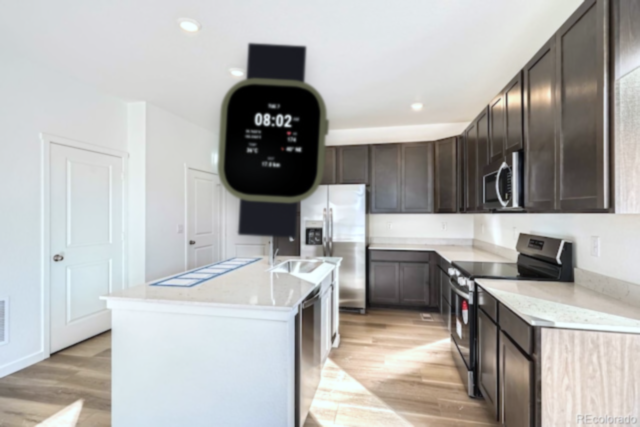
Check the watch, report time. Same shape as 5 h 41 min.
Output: 8 h 02 min
